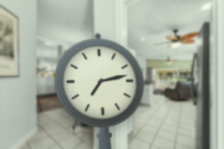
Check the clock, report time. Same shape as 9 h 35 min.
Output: 7 h 13 min
